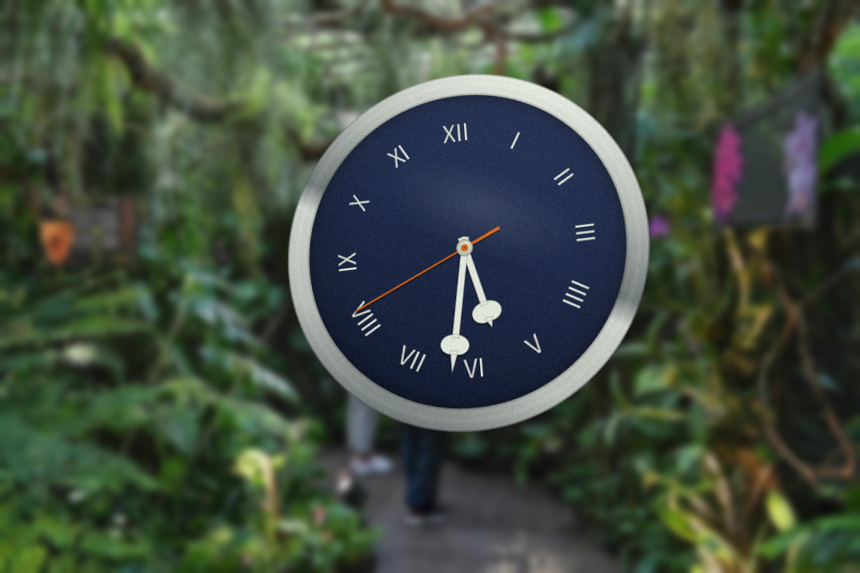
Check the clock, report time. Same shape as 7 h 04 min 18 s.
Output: 5 h 31 min 41 s
